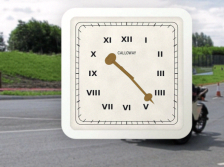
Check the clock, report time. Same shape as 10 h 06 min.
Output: 10 h 23 min
